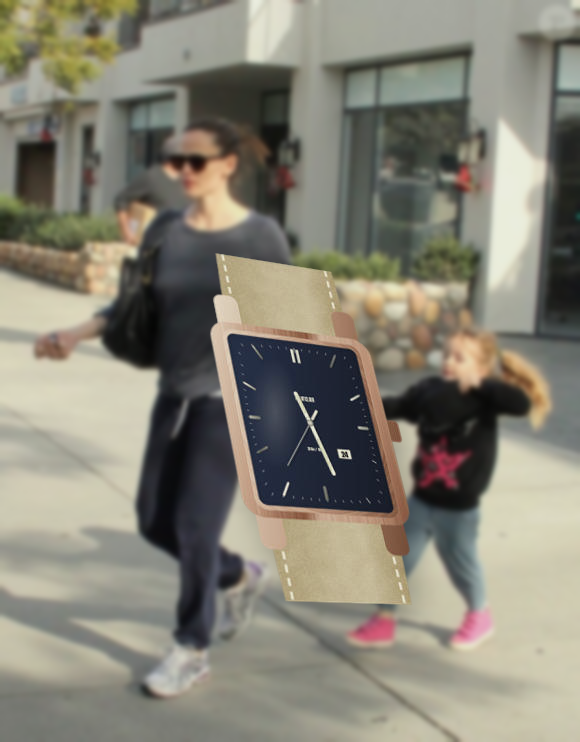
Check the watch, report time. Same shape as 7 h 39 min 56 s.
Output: 11 h 27 min 36 s
